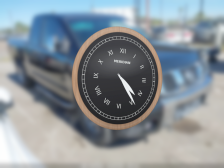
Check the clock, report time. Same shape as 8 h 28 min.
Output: 4 h 24 min
